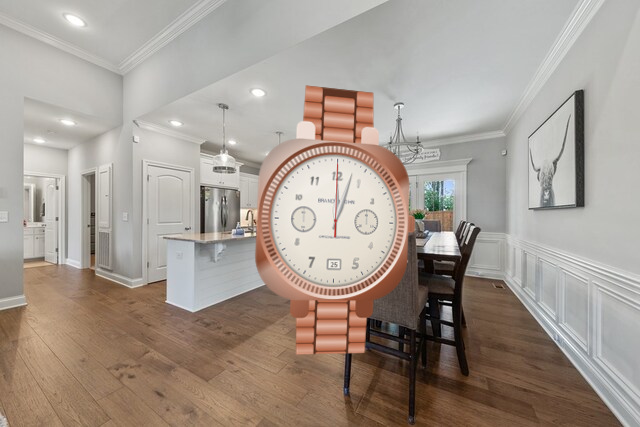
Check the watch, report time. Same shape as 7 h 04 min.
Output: 12 h 03 min
